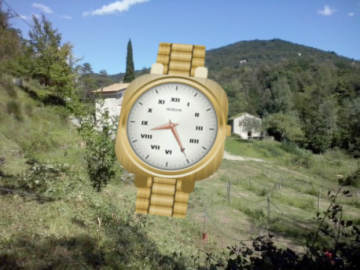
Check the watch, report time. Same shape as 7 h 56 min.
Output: 8 h 25 min
